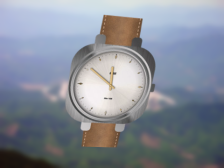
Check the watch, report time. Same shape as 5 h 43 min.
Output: 11 h 51 min
